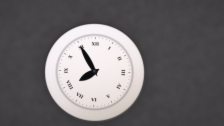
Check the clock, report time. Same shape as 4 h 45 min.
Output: 7 h 55 min
